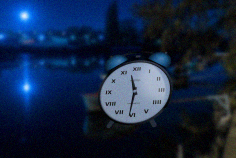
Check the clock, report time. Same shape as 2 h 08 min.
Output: 11 h 31 min
